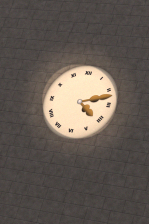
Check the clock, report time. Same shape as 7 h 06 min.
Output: 4 h 12 min
